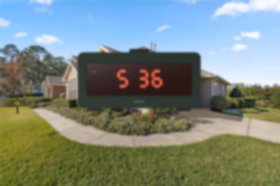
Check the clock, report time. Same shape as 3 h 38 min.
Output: 5 h 36 min
